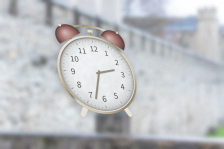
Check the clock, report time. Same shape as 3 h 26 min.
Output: 2 h 33 min
